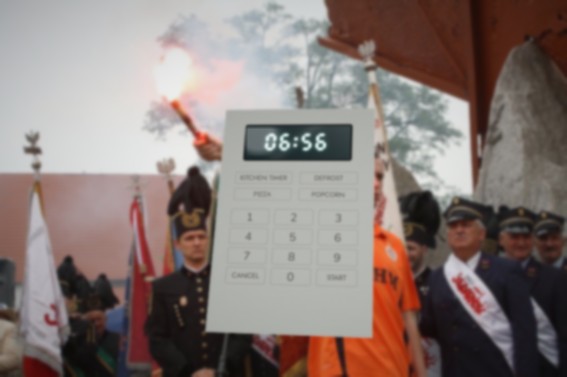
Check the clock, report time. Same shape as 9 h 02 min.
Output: 6 h 56 min
